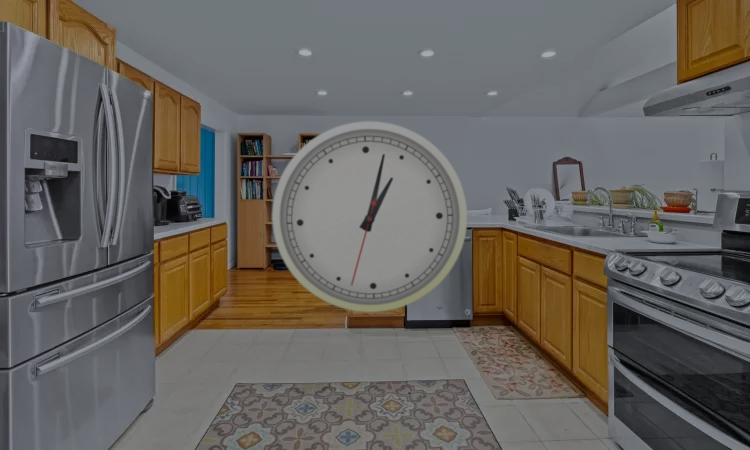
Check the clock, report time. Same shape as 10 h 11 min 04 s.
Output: 1 h 02 min 33 s
